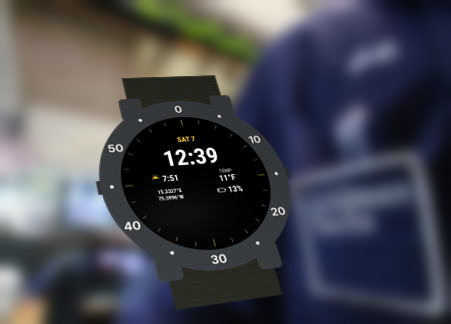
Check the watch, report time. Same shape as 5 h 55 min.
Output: 12 h 39 min
